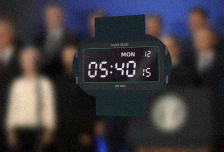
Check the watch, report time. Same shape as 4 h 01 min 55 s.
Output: 5 h 40 min 15 s
